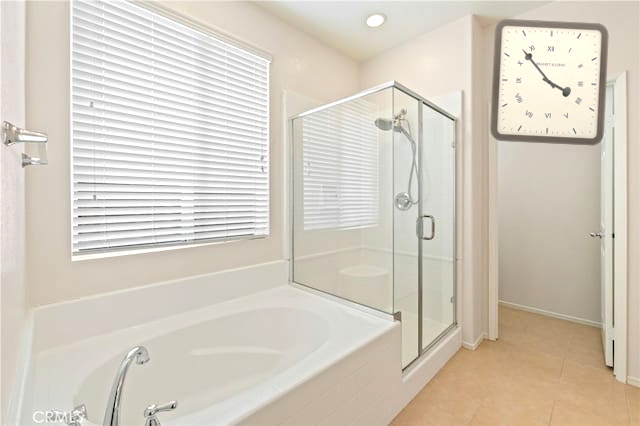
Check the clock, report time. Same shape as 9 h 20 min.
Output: 3 h 53 min
